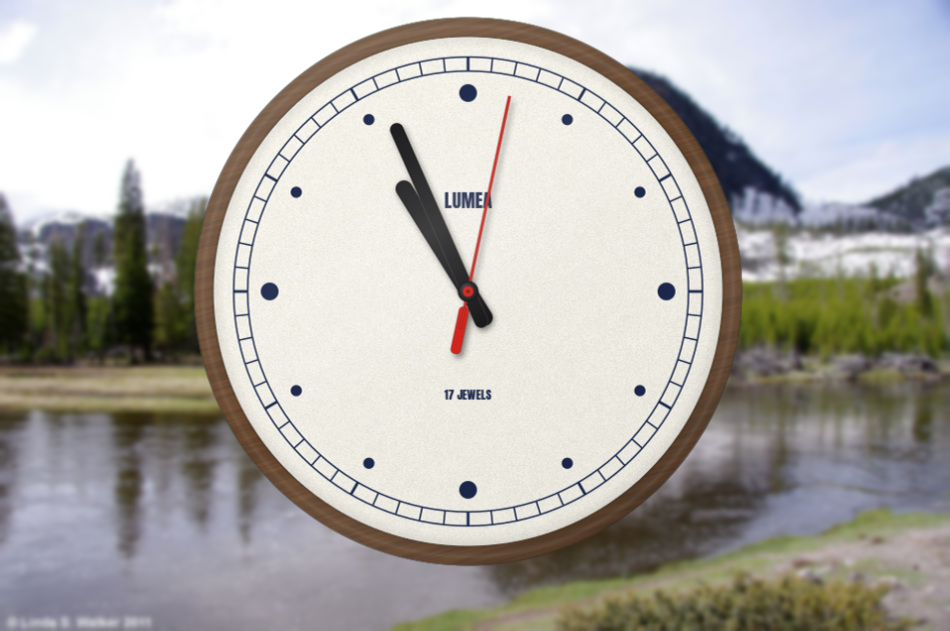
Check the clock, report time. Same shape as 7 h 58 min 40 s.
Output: 10 h 56 min 02 s
